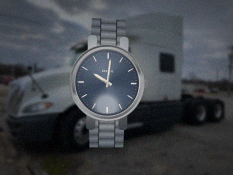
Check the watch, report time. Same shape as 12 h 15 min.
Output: 10 h 01 min
